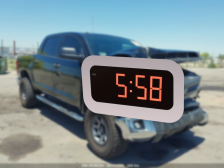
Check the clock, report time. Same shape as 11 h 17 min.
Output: 5 h 58 min
